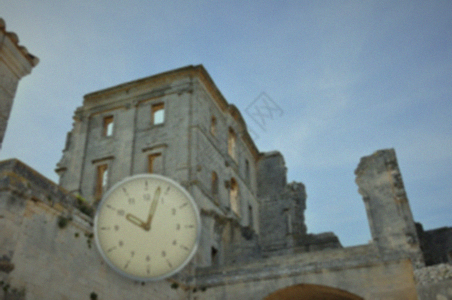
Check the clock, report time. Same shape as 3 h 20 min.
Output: 10 h 03 min
